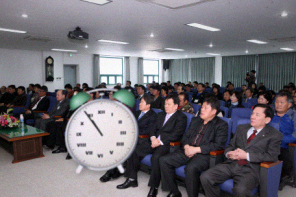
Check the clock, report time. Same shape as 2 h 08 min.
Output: 10 h 54 min
